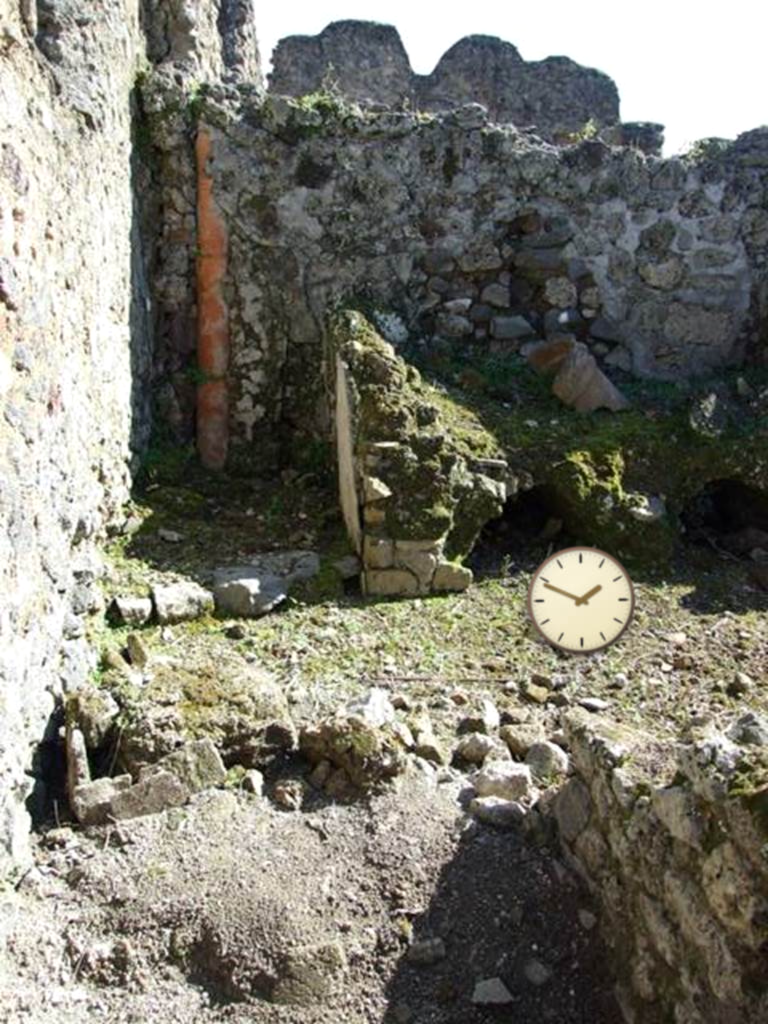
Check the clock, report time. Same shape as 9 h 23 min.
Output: 1 h 49 min
